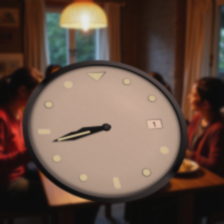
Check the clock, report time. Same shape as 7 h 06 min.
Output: 8 h 43 min
